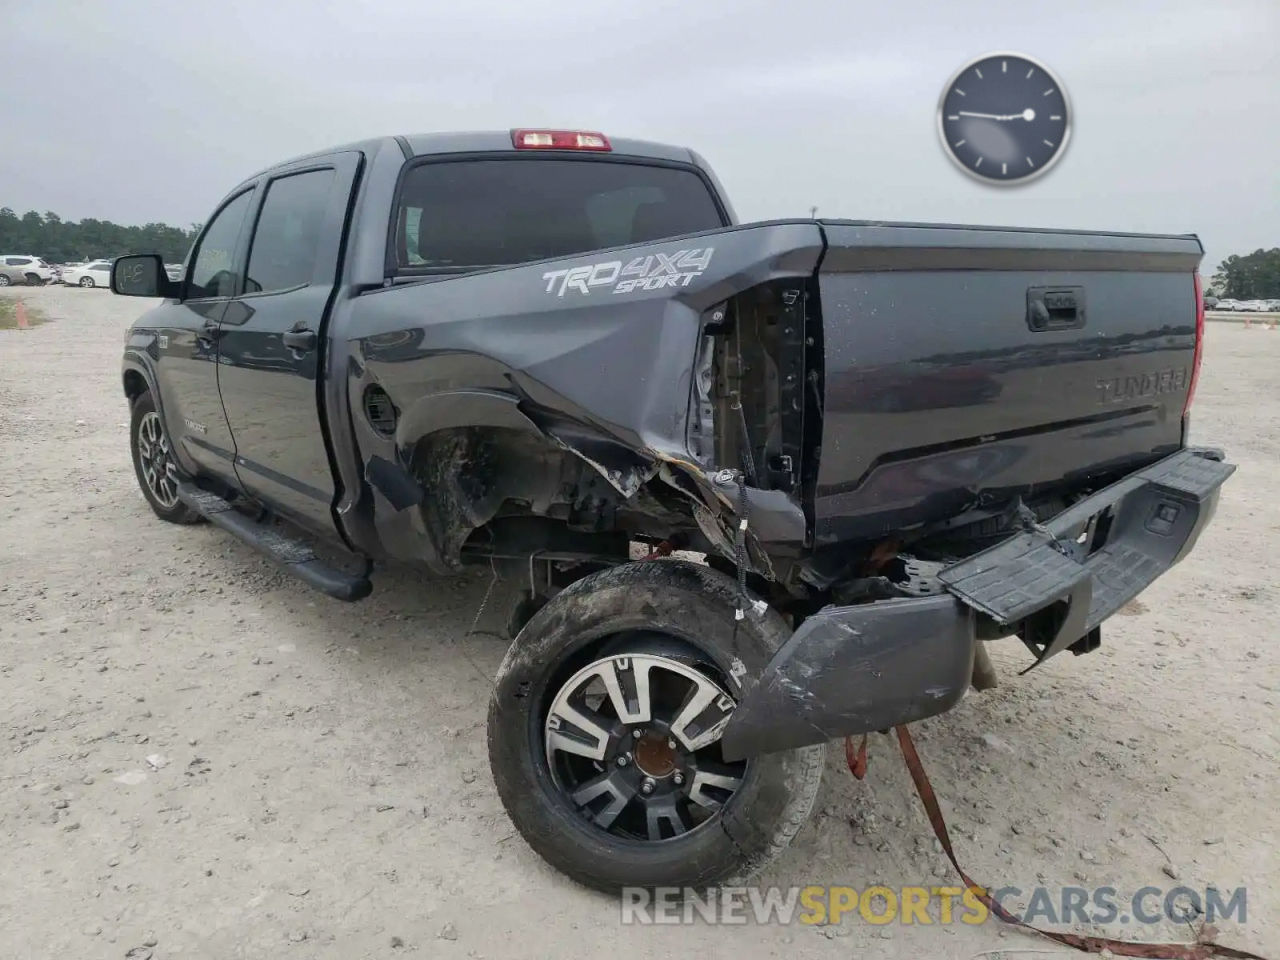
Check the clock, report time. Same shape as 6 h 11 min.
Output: 2 h 46 min
